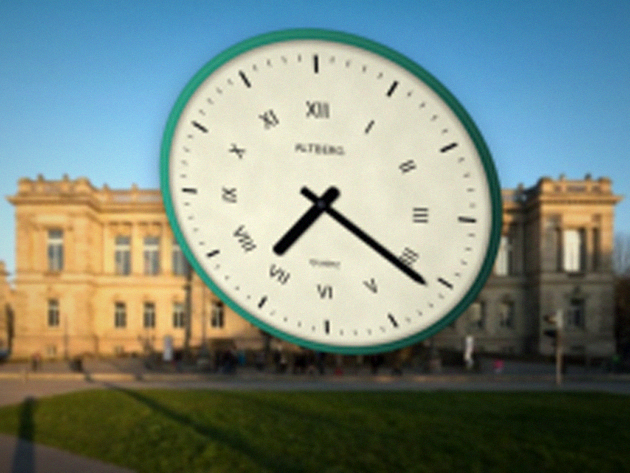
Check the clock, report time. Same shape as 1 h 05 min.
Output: 7 h 21 min
